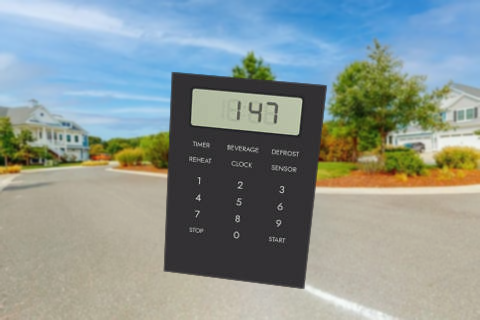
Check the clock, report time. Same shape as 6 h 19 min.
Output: 1 h 47 min
